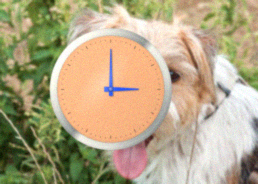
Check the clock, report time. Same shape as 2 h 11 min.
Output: 3 h 00 min
